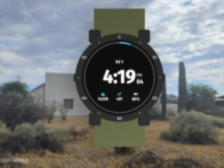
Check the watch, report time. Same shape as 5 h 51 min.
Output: 4 h 19 min
